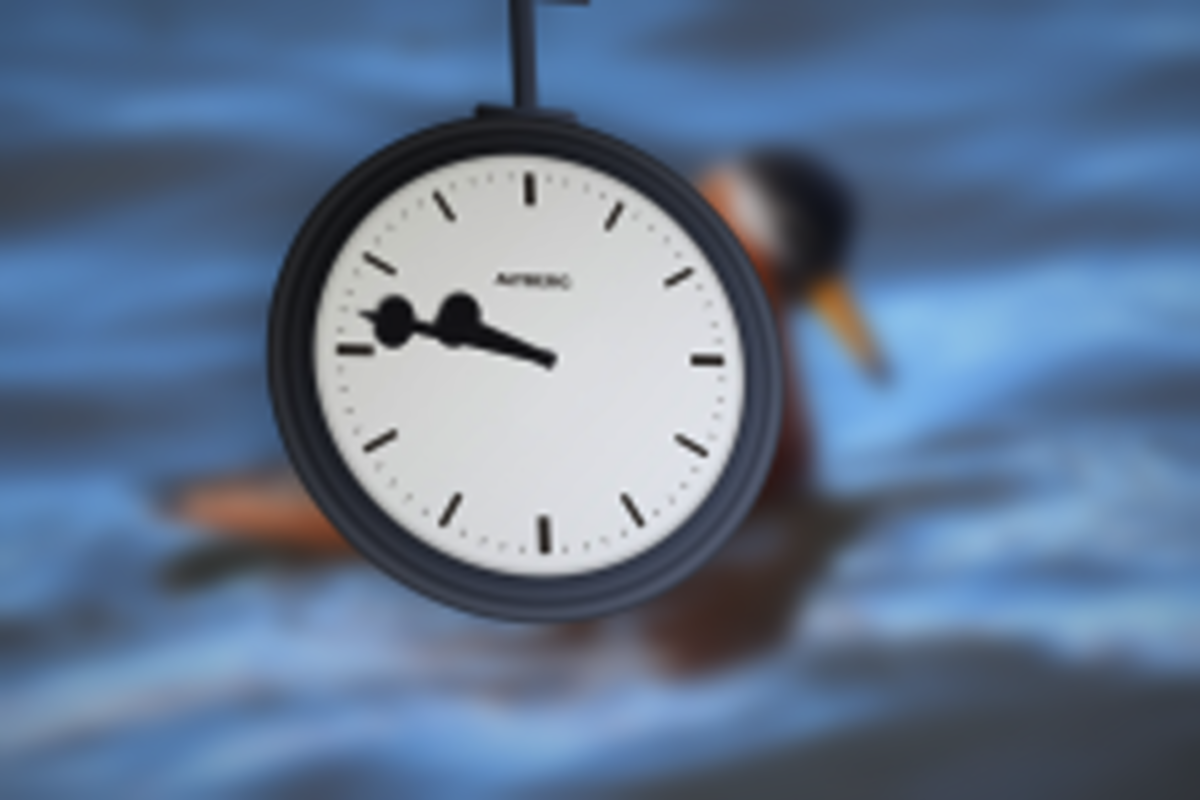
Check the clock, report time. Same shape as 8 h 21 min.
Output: 9 h 47 min
